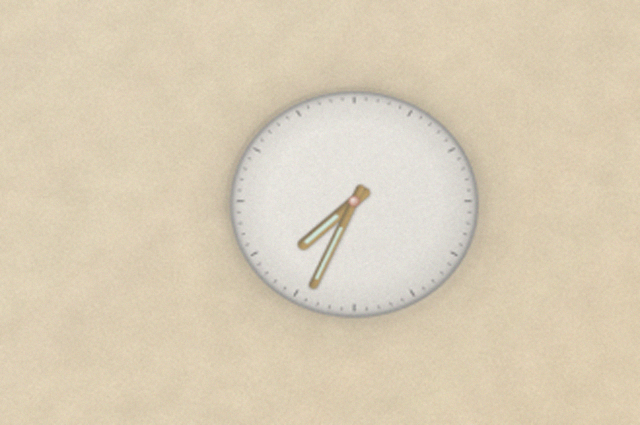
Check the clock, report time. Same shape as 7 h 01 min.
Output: 7 h 34 min
